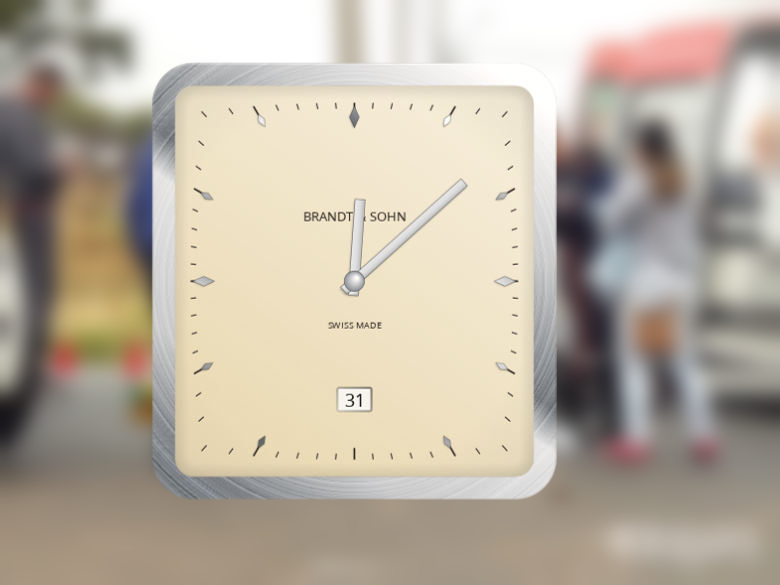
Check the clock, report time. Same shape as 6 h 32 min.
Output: 12 h 08 min
